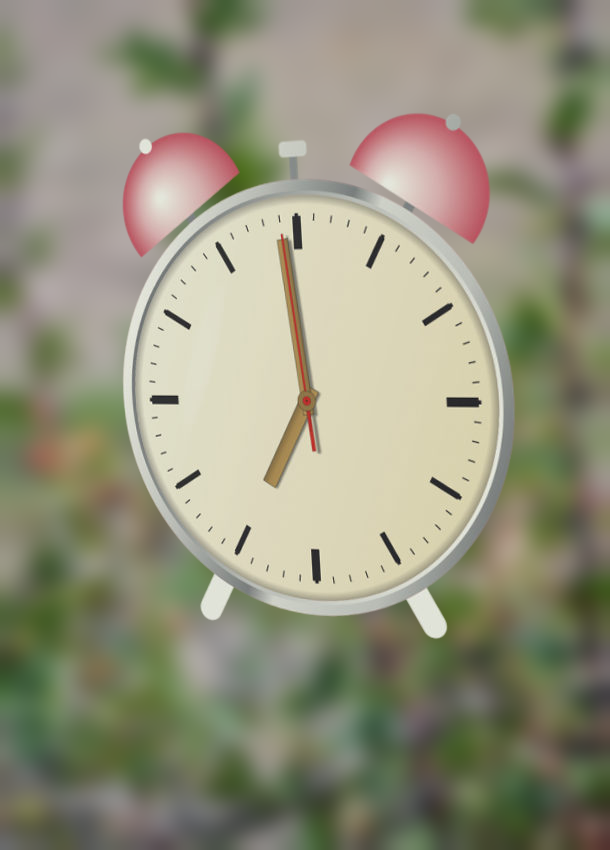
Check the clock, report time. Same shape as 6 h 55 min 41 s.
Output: 6 h 58 min 59 s
